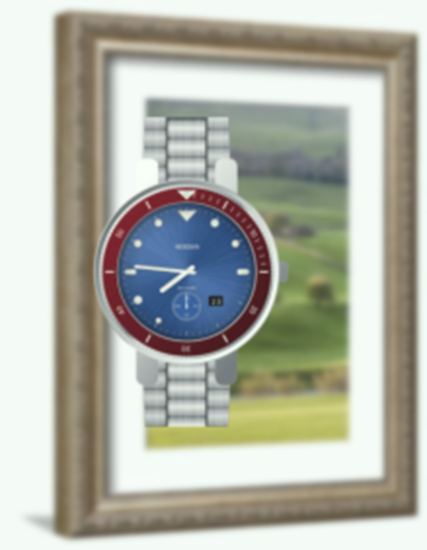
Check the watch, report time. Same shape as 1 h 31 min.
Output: 7 h 46 min
